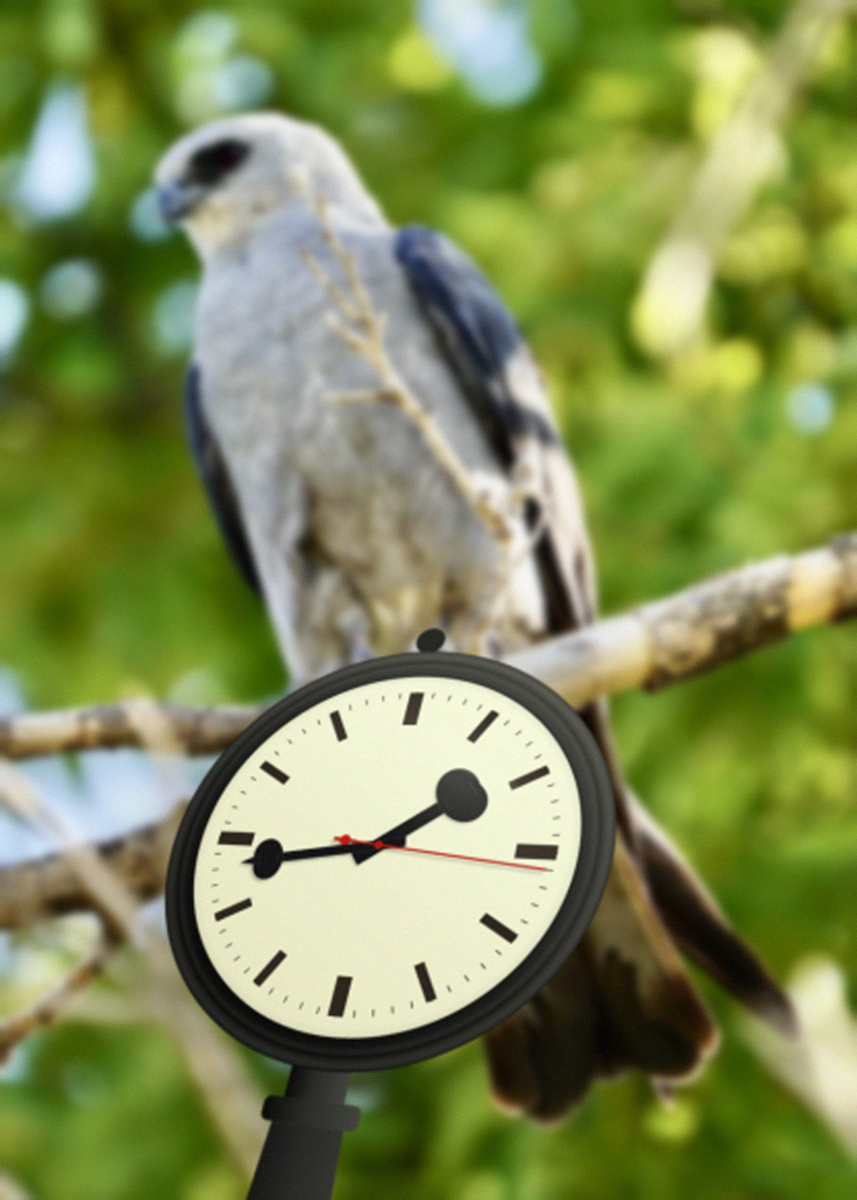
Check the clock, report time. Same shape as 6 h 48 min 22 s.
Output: 1 h 43 min 16 s
